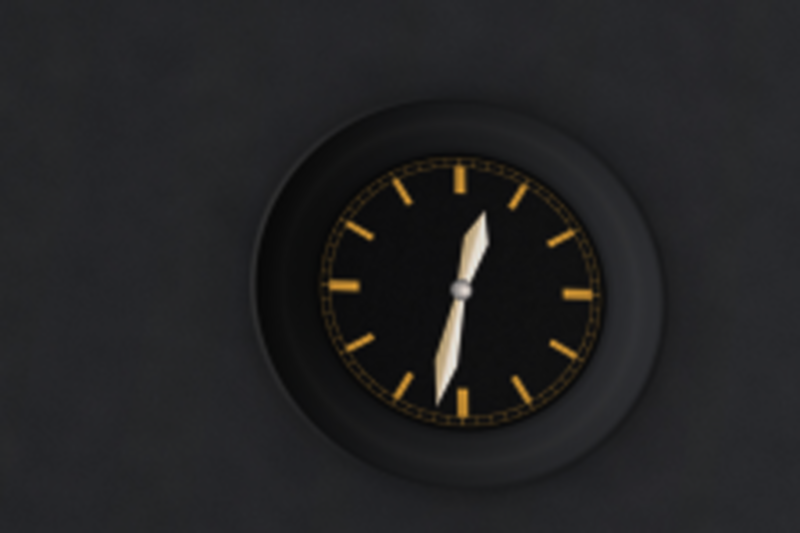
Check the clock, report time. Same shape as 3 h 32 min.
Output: 12 h 32 min
